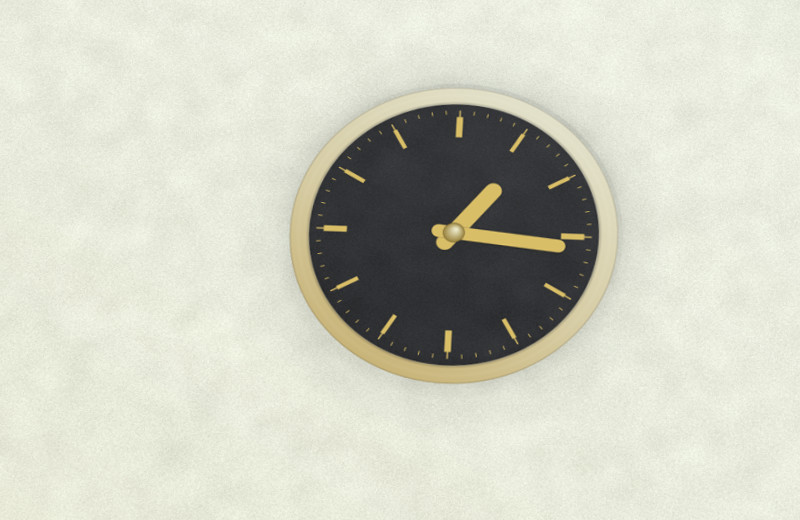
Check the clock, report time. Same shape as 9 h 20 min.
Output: 1 h 16 min
